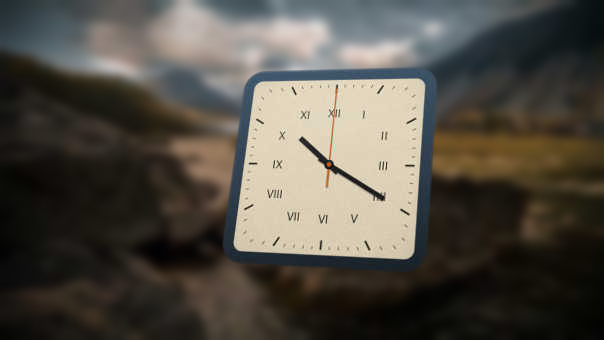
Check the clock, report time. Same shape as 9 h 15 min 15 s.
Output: 10 h 20 min 00 s
